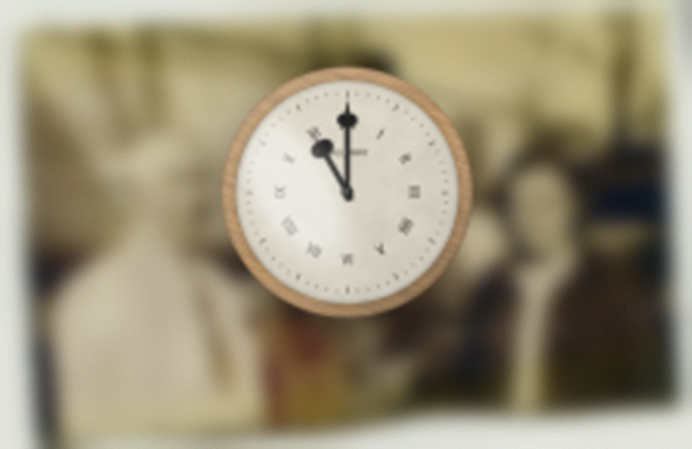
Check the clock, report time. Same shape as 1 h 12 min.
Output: 11 h 00 min
